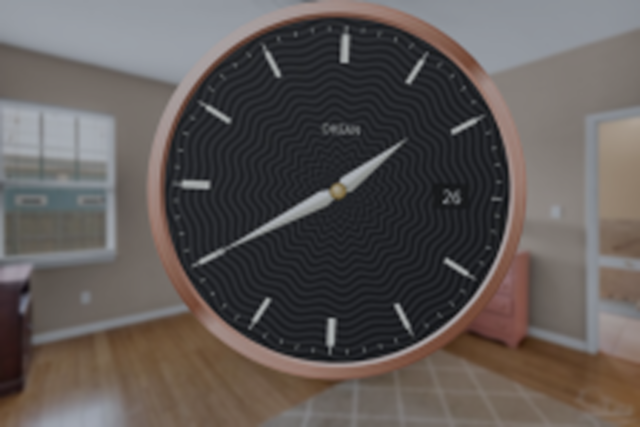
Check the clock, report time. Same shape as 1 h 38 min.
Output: 1 h 40 min
